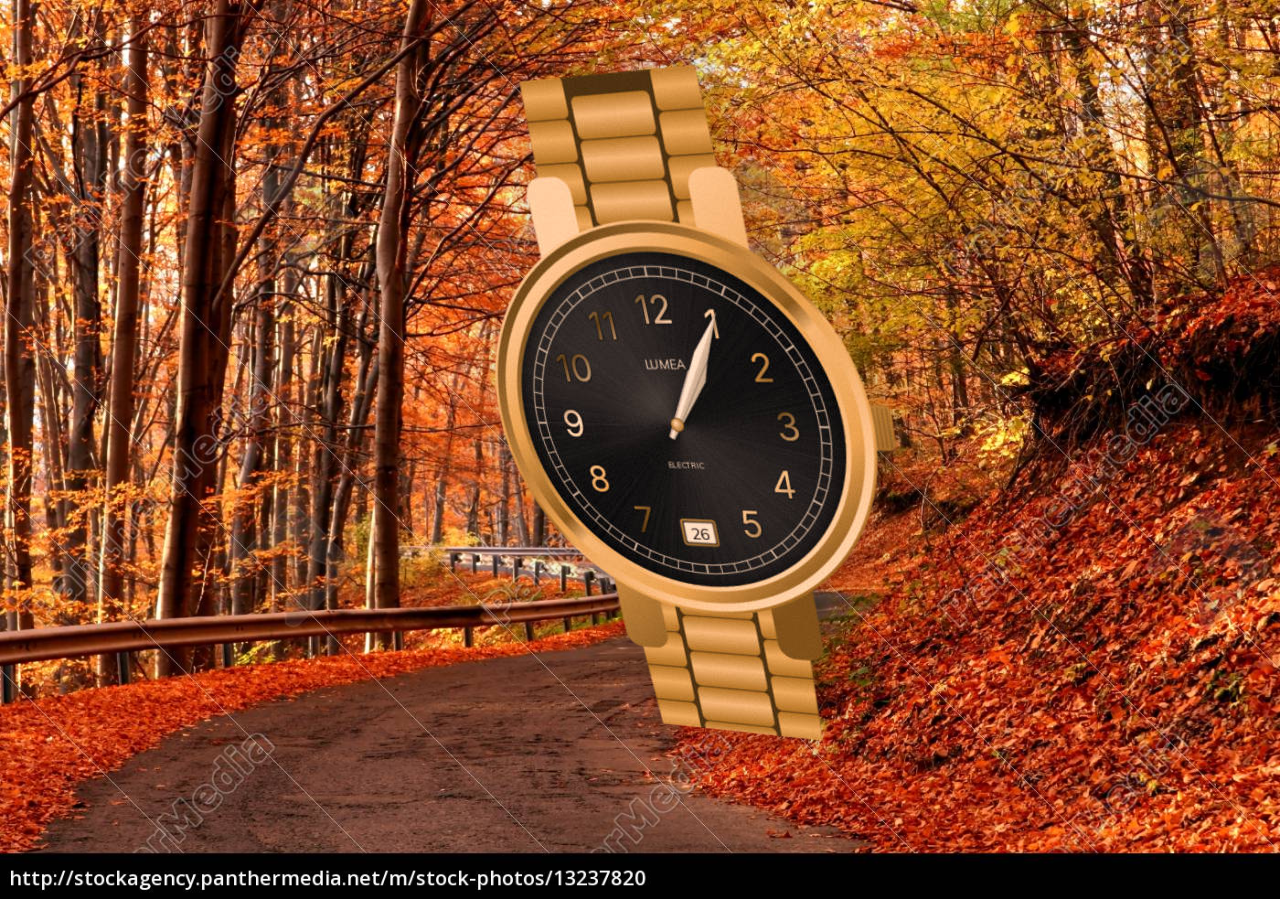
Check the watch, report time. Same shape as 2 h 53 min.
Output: 1 h 05 min
